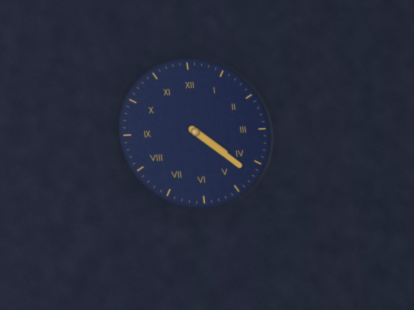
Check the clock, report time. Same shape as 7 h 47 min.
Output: 4 h 22 min
